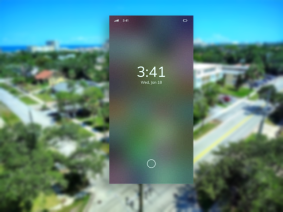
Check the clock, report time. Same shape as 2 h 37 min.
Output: 3 h 41 min
